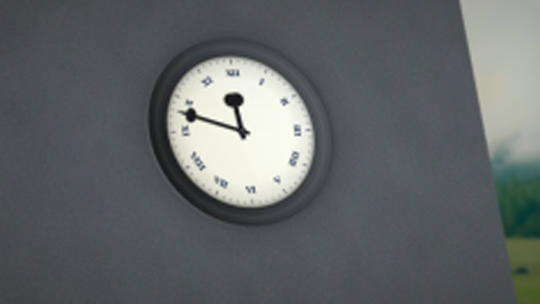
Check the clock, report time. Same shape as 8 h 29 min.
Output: 11 h 48 min
